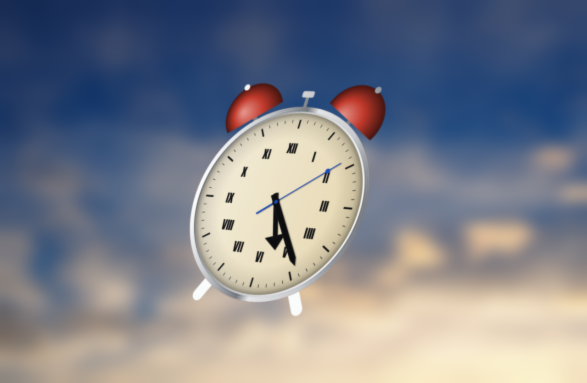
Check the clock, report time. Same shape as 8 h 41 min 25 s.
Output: 5 h 24 min 09 s
